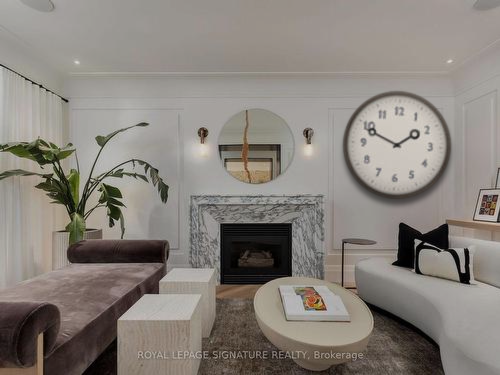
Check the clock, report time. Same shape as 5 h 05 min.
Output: 1 h 49 min
